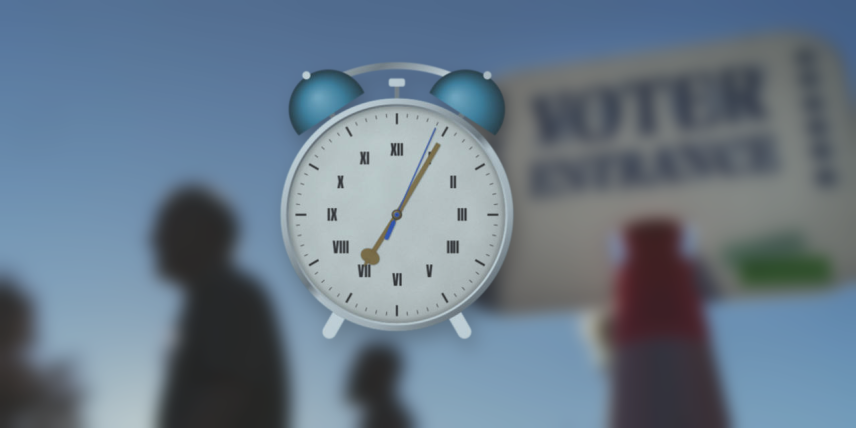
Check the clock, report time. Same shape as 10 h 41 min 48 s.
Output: 7 h 05 min 04 s
